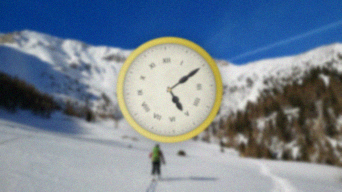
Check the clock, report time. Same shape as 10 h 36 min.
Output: 5 h 10 min
